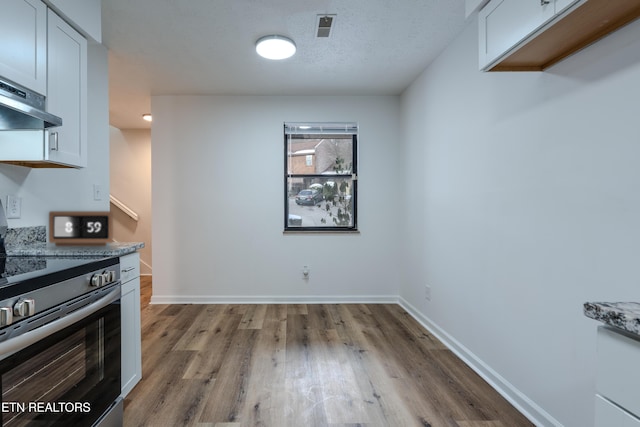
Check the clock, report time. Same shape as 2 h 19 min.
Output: 8 h 59 min
